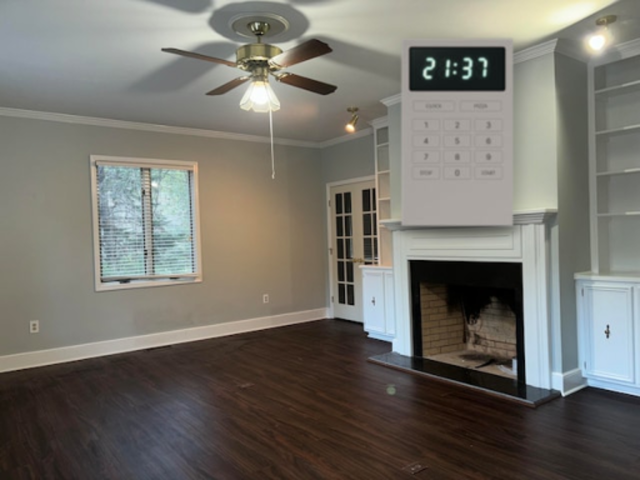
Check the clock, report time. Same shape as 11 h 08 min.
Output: 21 h 37 min
